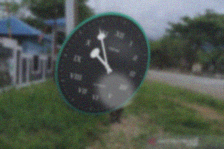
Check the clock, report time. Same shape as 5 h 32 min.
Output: 9 h 54 min
